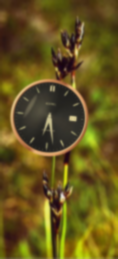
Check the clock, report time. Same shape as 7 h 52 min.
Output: 6 h 28 min
